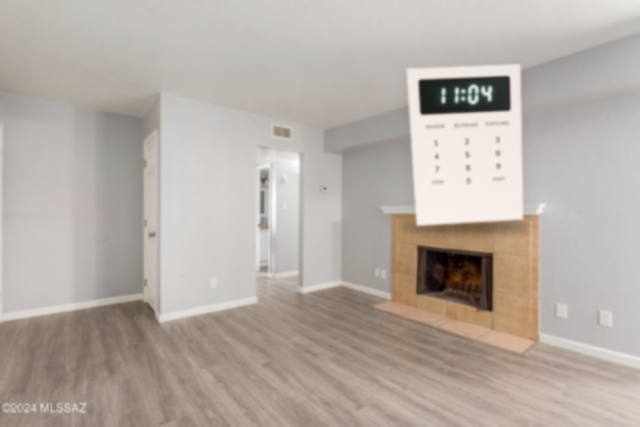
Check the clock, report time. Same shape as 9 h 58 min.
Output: 11 h 04 min
